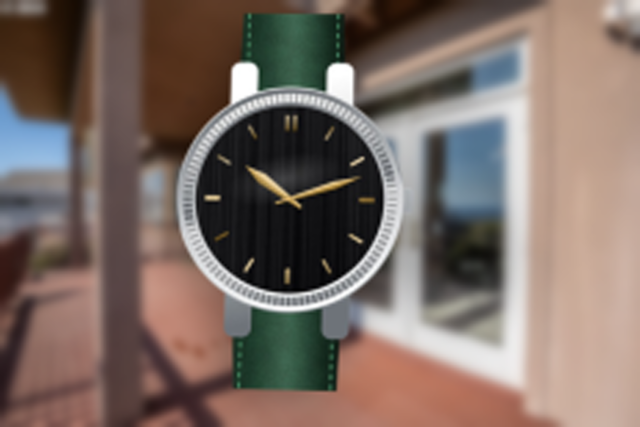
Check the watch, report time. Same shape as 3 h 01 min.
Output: 10 h 12 min
